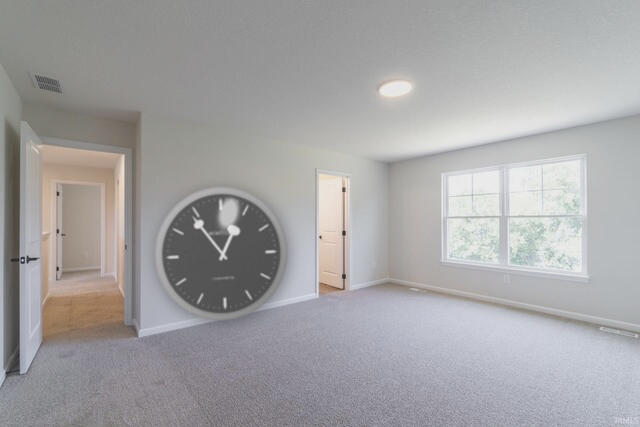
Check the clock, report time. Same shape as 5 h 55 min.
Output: 12 h 54 min
